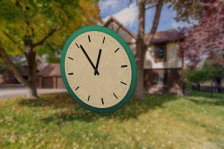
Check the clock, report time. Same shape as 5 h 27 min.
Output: 12 h 56 min
